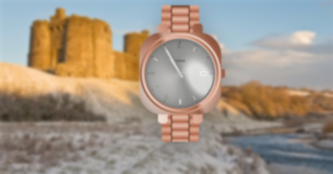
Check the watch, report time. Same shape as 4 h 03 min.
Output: 10 h 55 min
